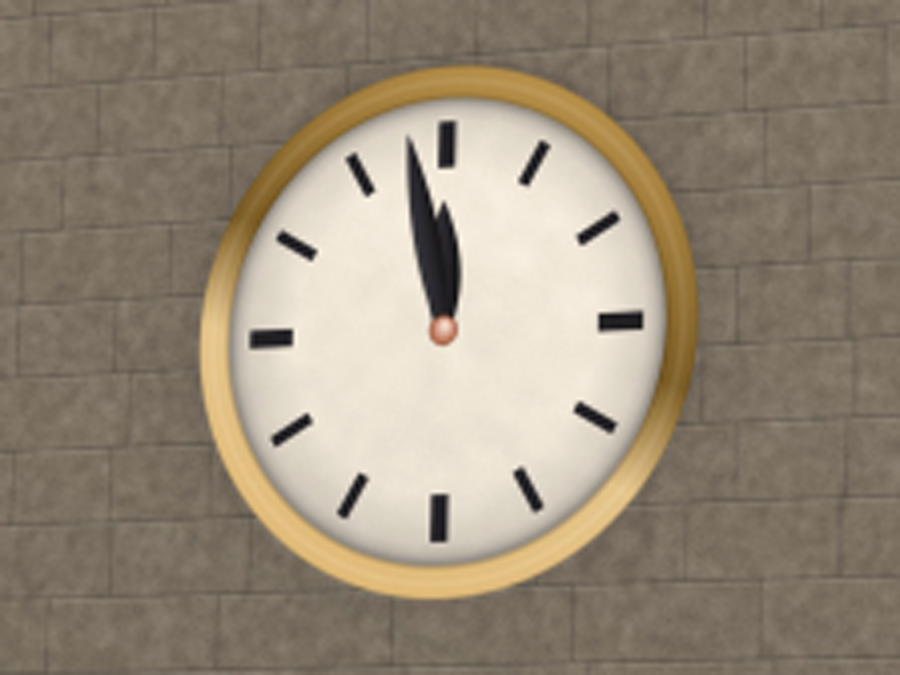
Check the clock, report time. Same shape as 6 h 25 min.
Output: 11 h 58 min
